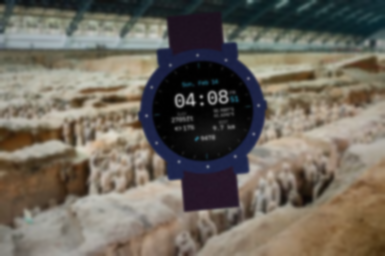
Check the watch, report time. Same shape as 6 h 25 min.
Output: 4 h 08 min
